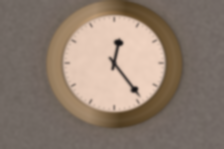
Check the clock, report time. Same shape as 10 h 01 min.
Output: 12 h 24 min
